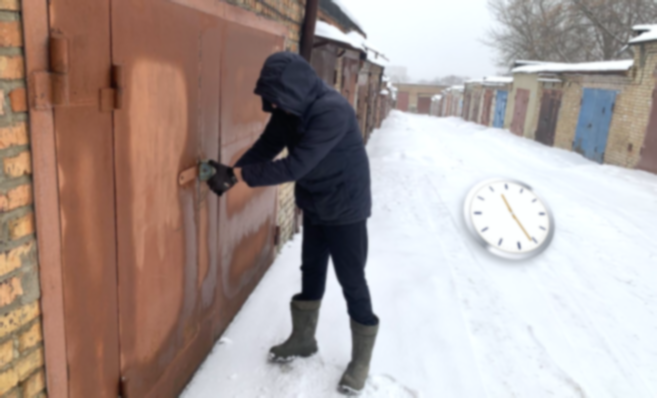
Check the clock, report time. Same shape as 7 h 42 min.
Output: 11 h 26 min
